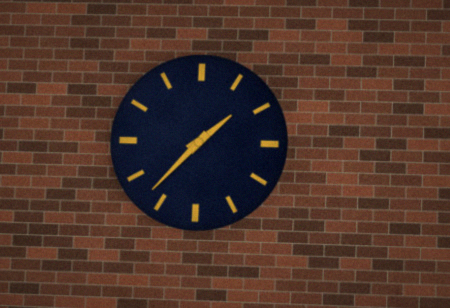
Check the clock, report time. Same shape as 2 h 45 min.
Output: 1 h 37 min
